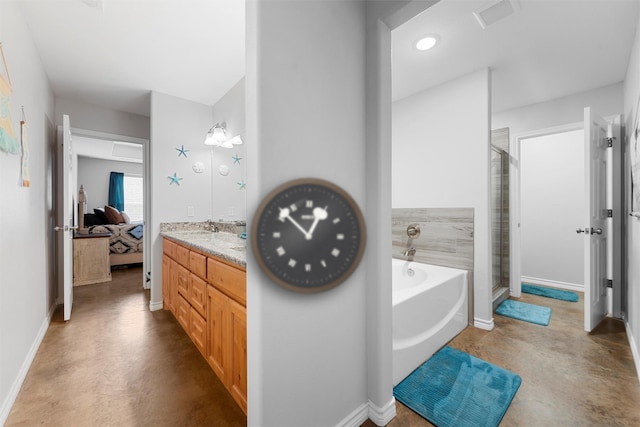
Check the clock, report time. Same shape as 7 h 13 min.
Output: 12 h 52 min
